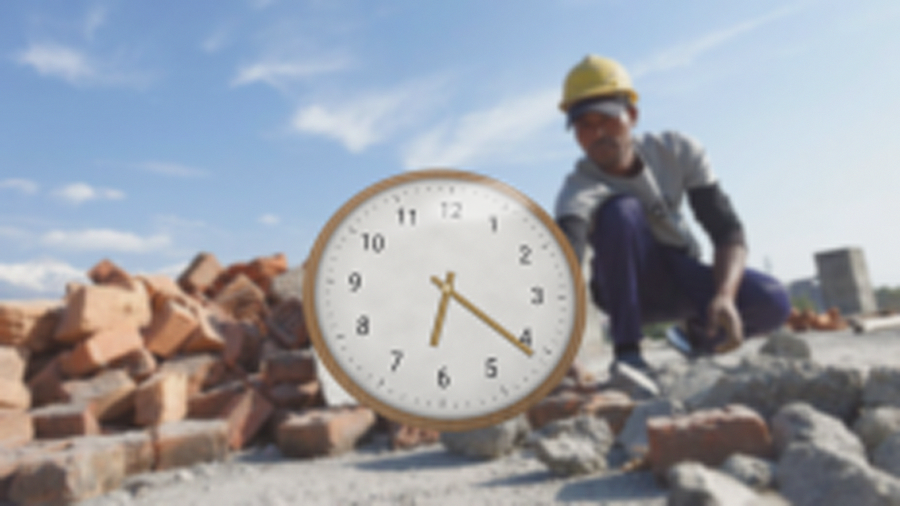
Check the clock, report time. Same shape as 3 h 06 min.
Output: 6 h 21 min
